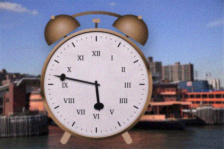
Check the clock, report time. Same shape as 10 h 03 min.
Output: 5 h 47 min
